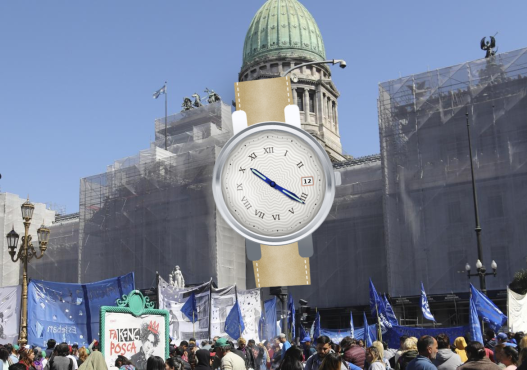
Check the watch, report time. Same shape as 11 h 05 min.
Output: 10 h 21 min
